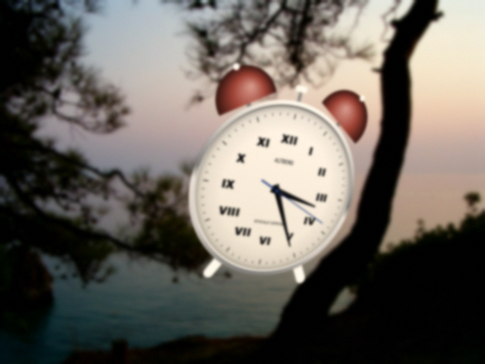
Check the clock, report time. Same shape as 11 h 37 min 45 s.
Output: 3 h 25 min 19 s
